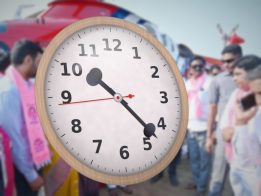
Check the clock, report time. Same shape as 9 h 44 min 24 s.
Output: 10 h 22 min 44 s
